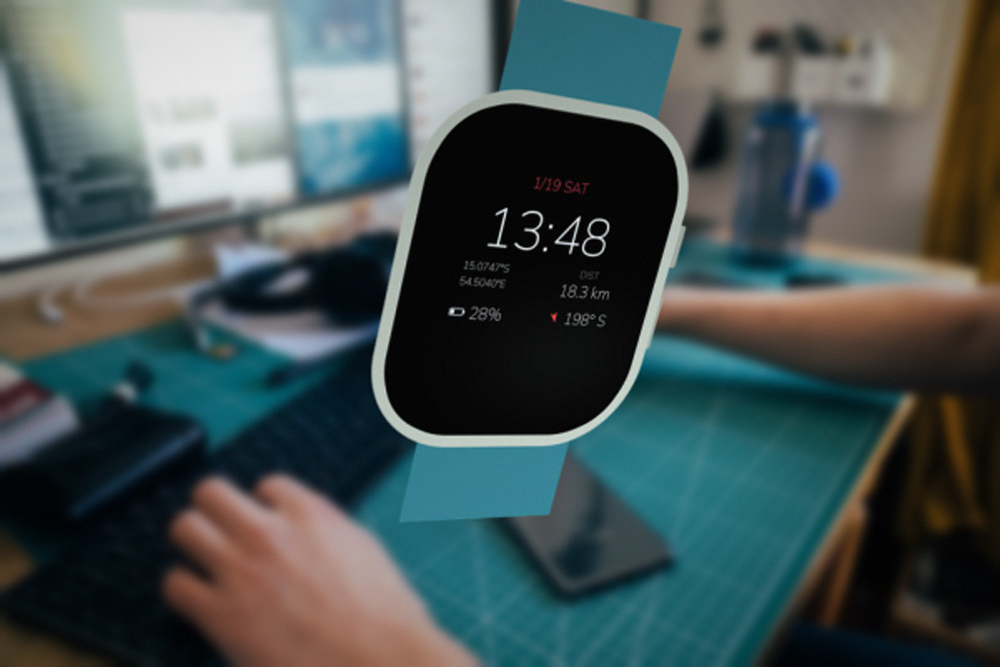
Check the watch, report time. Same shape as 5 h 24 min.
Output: 13 h 48 min
